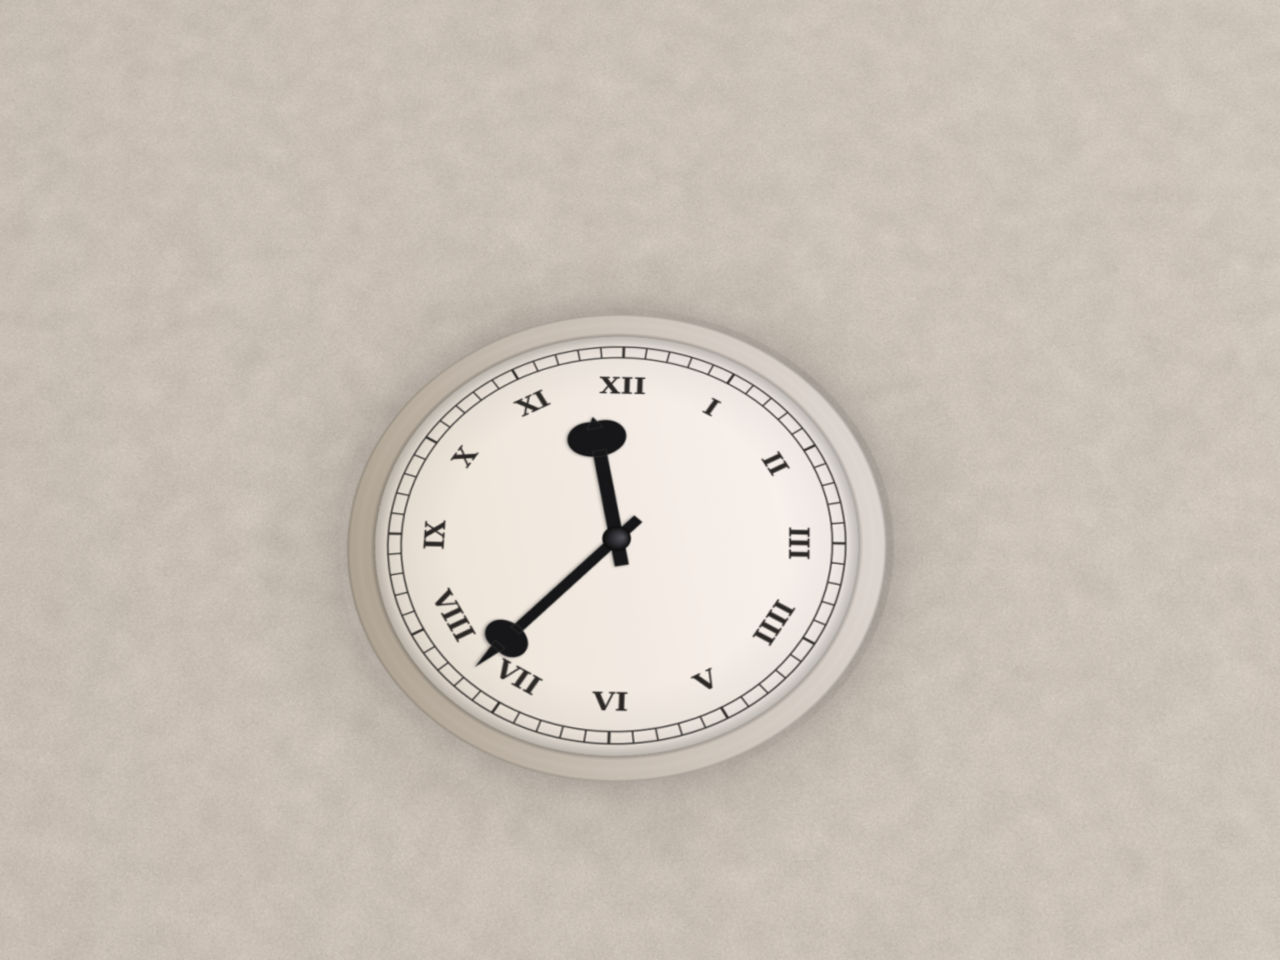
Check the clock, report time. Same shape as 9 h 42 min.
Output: 11 h 37 min
